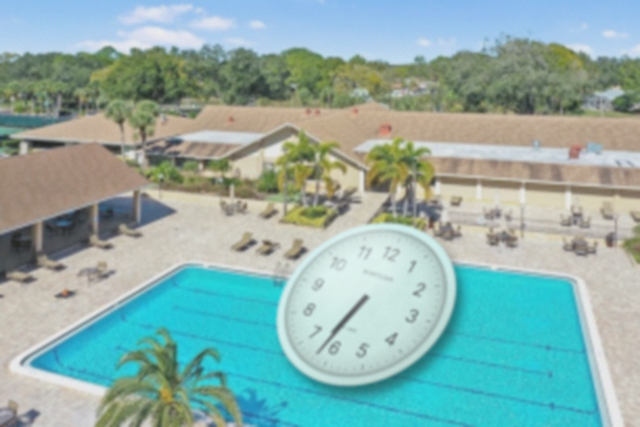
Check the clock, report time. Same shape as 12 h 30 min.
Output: 6 h 32 min
